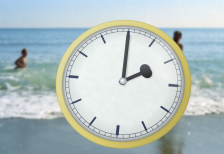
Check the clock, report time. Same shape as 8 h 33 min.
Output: 2 h 00 min
